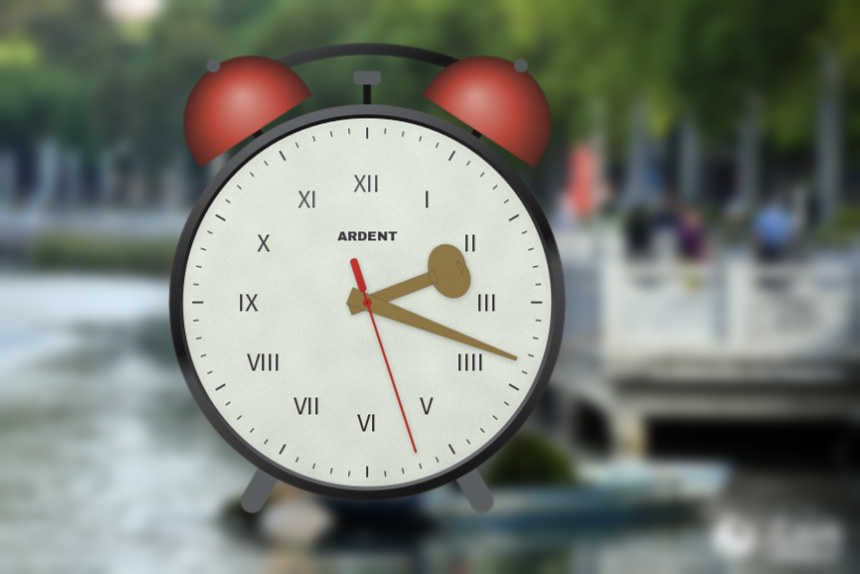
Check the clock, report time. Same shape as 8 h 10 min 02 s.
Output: 2 h 18 min 27 s
